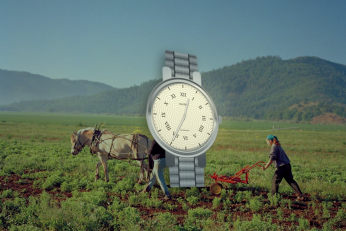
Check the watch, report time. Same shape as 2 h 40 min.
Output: 12 h 35 min
